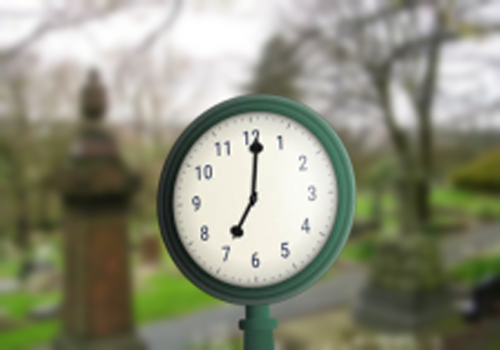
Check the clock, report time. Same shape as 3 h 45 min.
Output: 7 h 01 min
